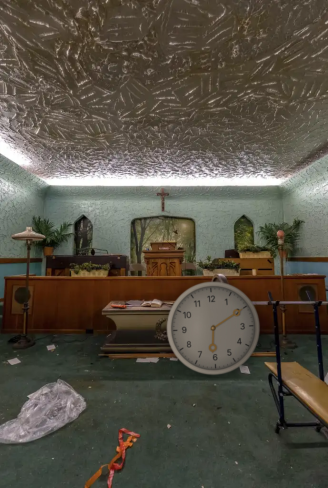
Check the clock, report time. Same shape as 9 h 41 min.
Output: 6 h 10 min
